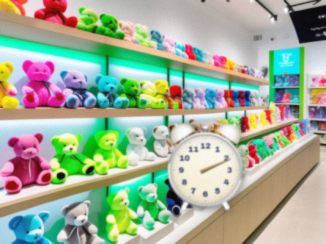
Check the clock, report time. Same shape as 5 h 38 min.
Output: 2 h 11 min
